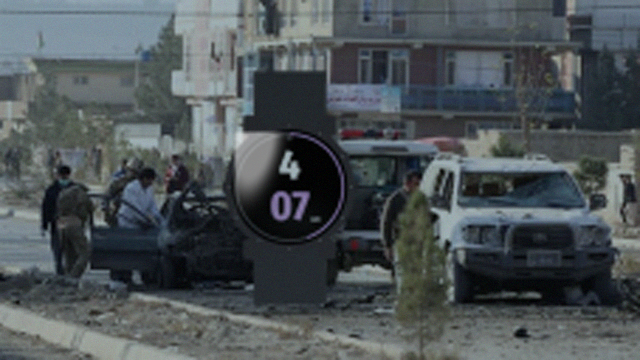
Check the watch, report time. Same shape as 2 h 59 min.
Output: 4 h 07 min
